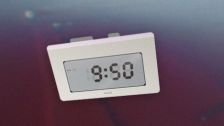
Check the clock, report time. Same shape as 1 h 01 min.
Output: 9 h 50 min
